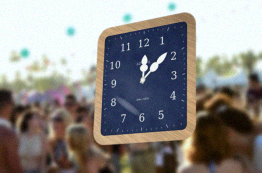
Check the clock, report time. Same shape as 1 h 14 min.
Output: 12 h 08 min
